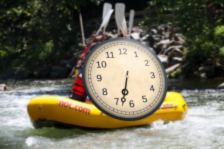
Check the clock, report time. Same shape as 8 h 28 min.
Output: 6 h 33 min
